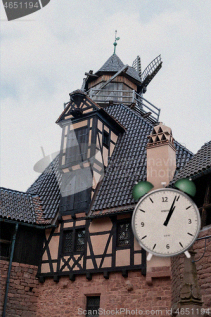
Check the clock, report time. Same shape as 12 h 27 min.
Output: 1 h 04 min
